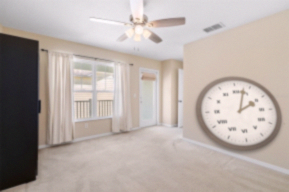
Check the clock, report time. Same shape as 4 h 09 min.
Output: 2 h 03 min
